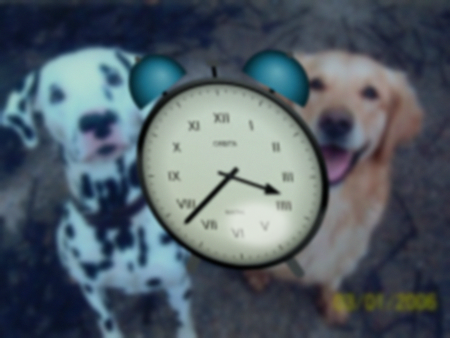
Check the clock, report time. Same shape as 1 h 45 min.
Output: 3 h 38 min
